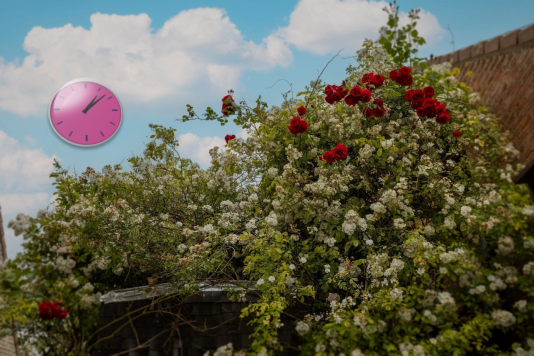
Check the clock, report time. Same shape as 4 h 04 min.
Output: 1 h 08 min
